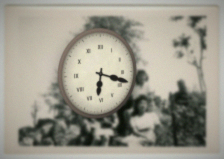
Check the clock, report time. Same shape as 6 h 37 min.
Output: 6 h 18 min
